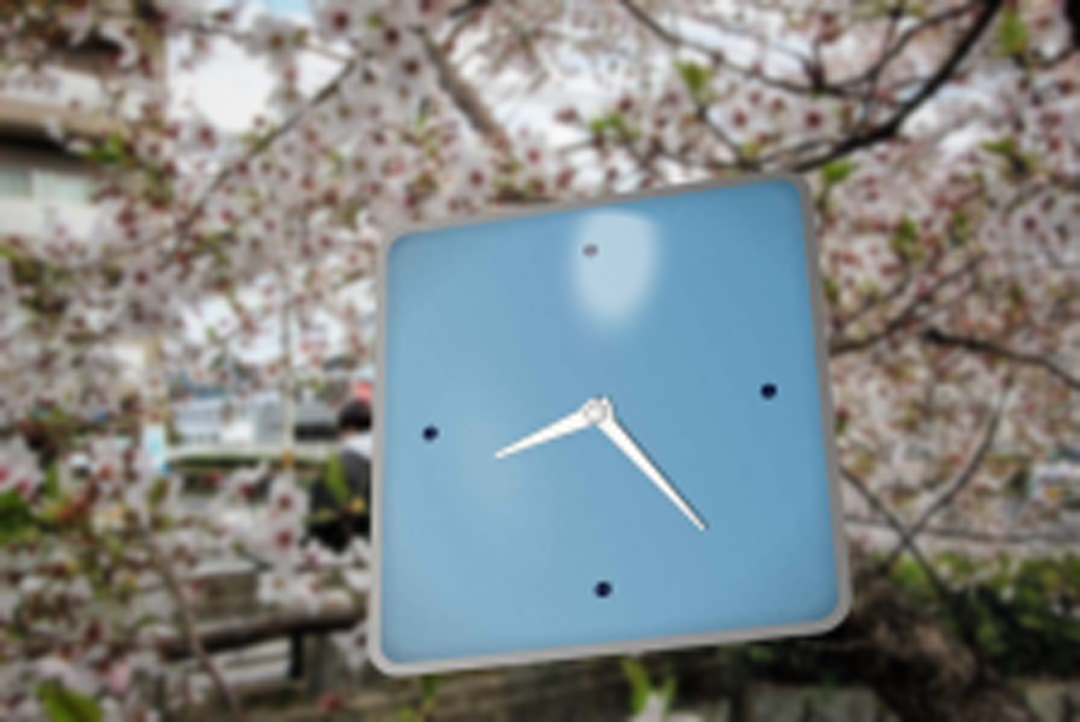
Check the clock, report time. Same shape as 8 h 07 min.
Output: 8 h 24 min
